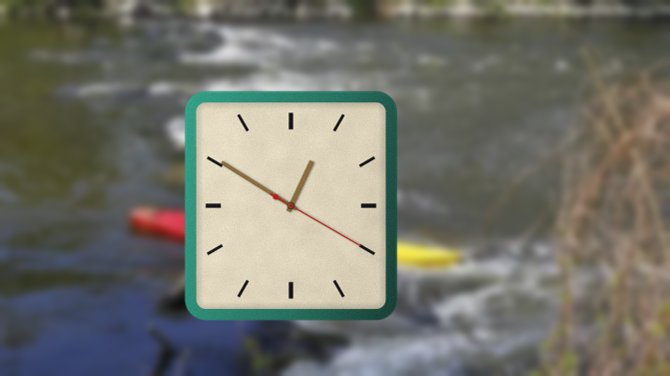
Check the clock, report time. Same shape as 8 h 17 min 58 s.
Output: 12 h 50 min 20 s
